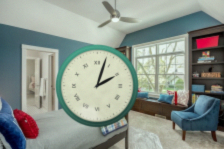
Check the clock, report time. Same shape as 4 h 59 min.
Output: 2 h 03 min
